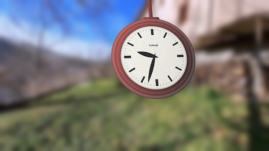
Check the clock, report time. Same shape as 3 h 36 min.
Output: 9 h 33 min
